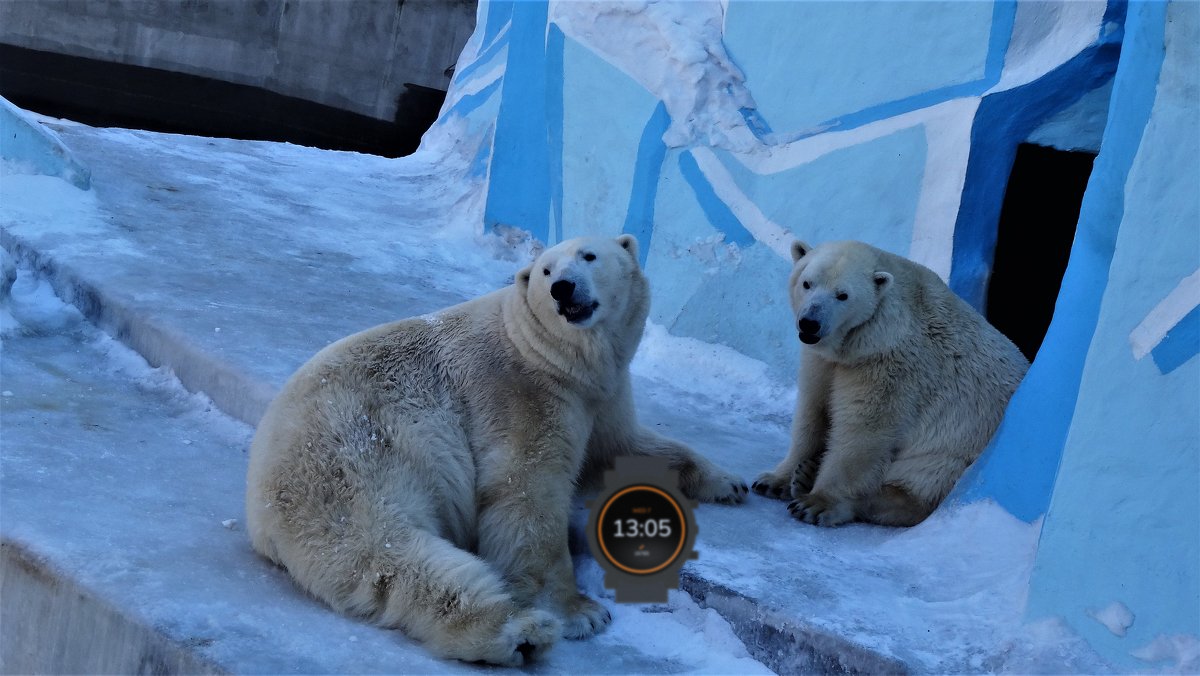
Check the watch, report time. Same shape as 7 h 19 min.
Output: 13 h 05 min
